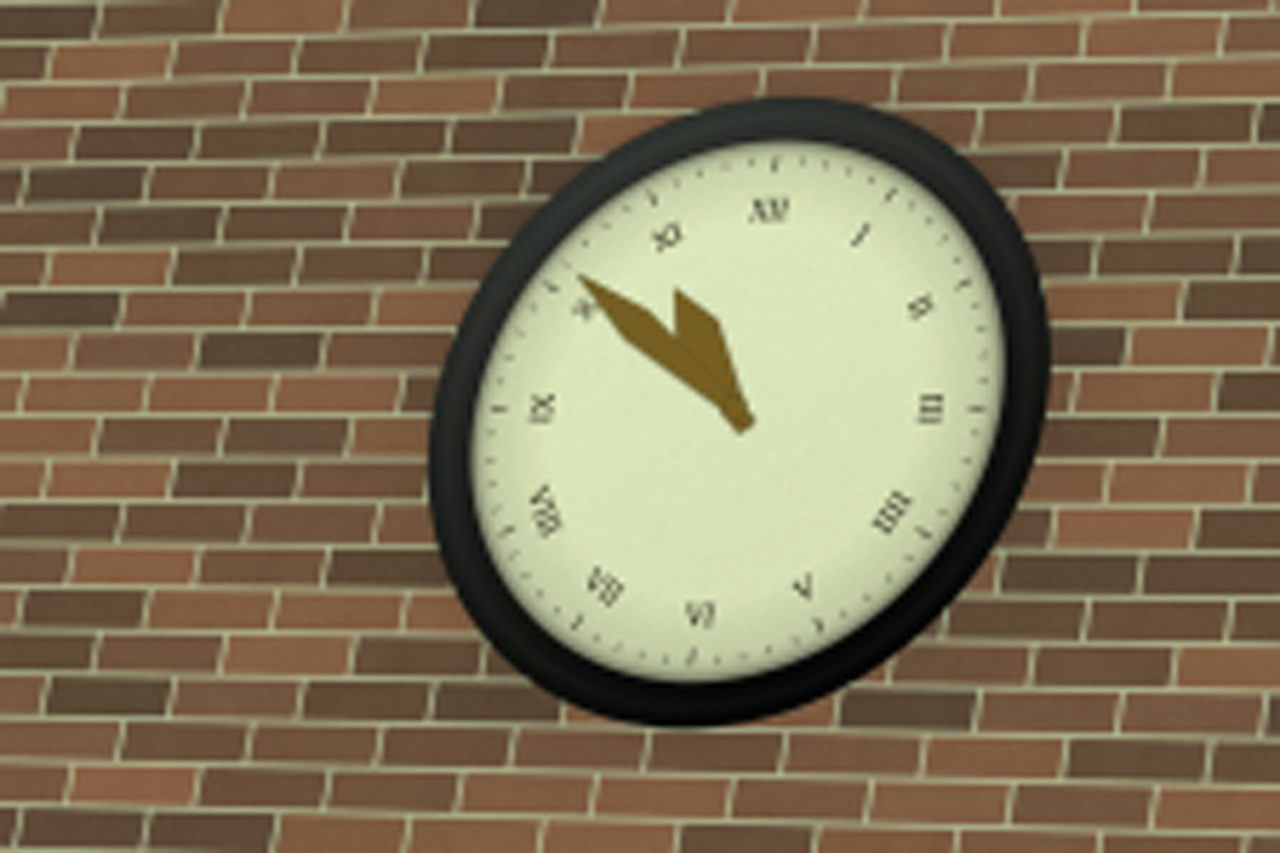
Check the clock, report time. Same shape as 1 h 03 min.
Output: 10 h 51 min
